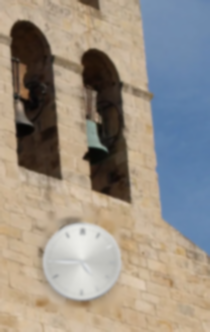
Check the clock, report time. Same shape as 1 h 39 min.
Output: 4 h 45 min
